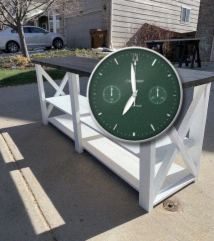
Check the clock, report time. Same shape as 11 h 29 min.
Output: 6 h 59 min
